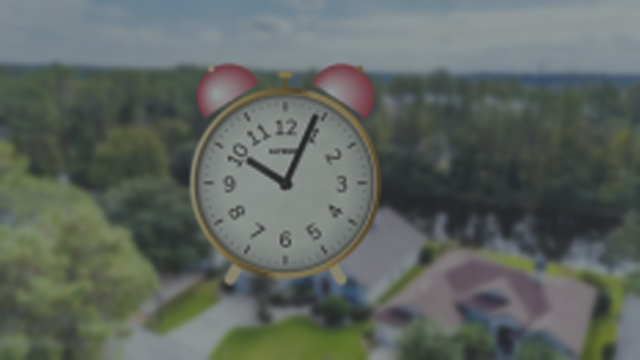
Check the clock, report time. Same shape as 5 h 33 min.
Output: 10 h 04 min
